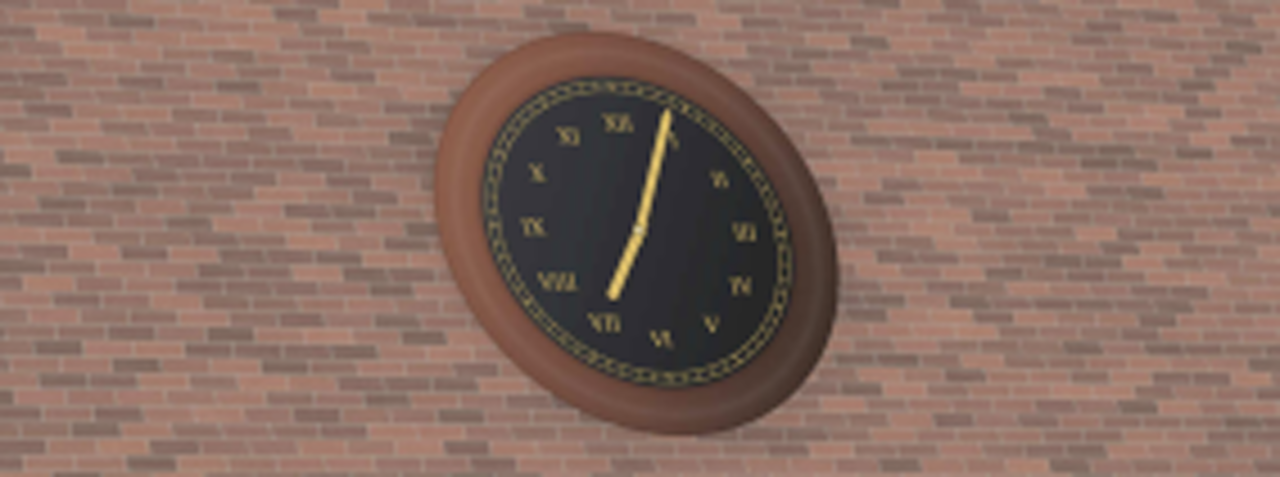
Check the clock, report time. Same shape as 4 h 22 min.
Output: 7 h 04 min
